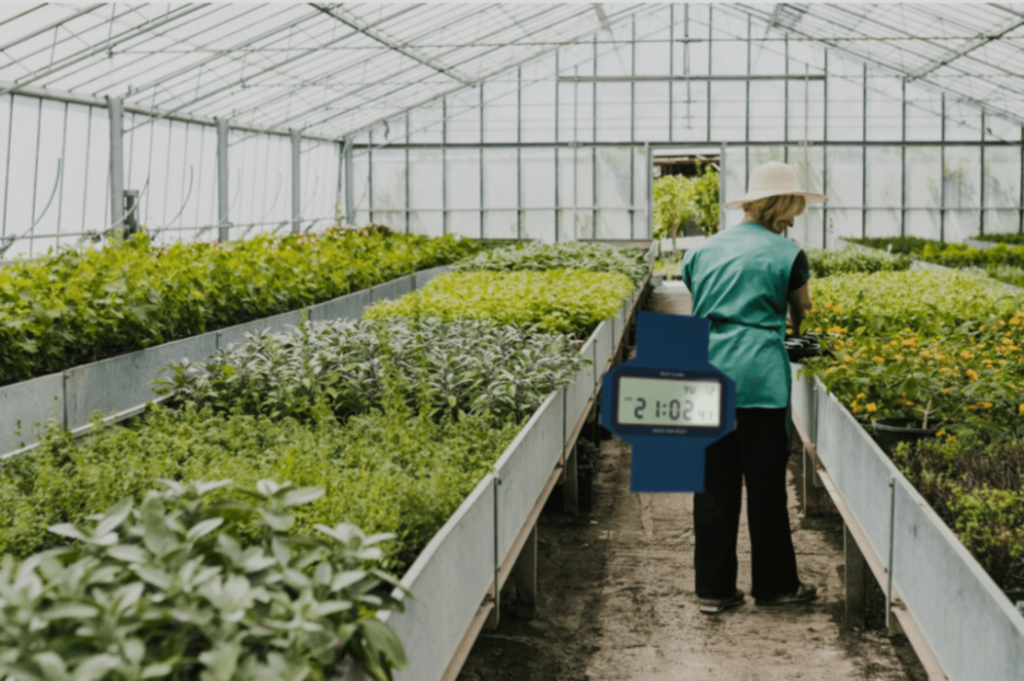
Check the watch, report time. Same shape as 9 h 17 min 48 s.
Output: 21 h 02 min 41 s
